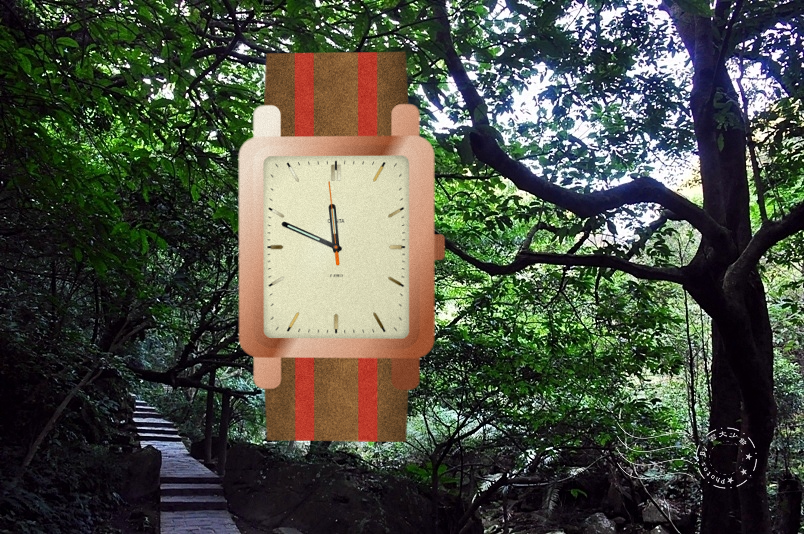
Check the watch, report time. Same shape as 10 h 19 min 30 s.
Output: 11 h 48 min 59 s
